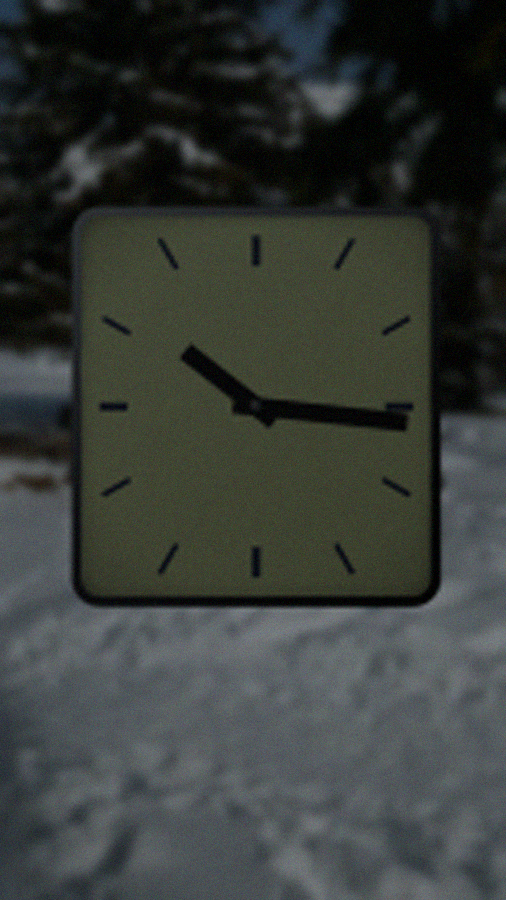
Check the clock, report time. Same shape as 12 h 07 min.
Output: 10 h 16 min
